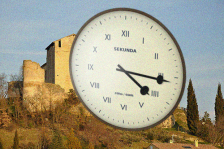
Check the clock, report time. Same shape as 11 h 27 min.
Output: 4 h 16 min
